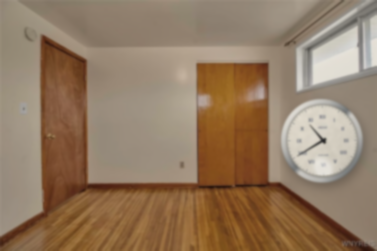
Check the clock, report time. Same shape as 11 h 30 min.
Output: 10 h 40 min
